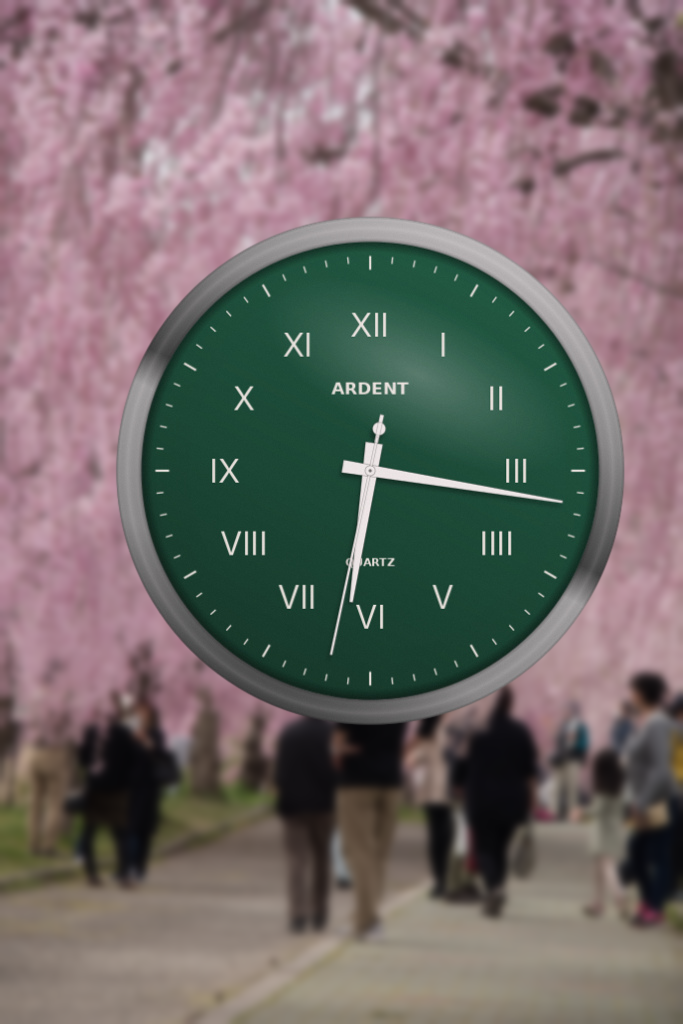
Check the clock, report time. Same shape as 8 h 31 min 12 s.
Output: 6 h 16 min 32 s
